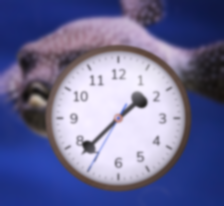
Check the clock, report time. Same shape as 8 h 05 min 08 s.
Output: 1 h 37 min 35 s
